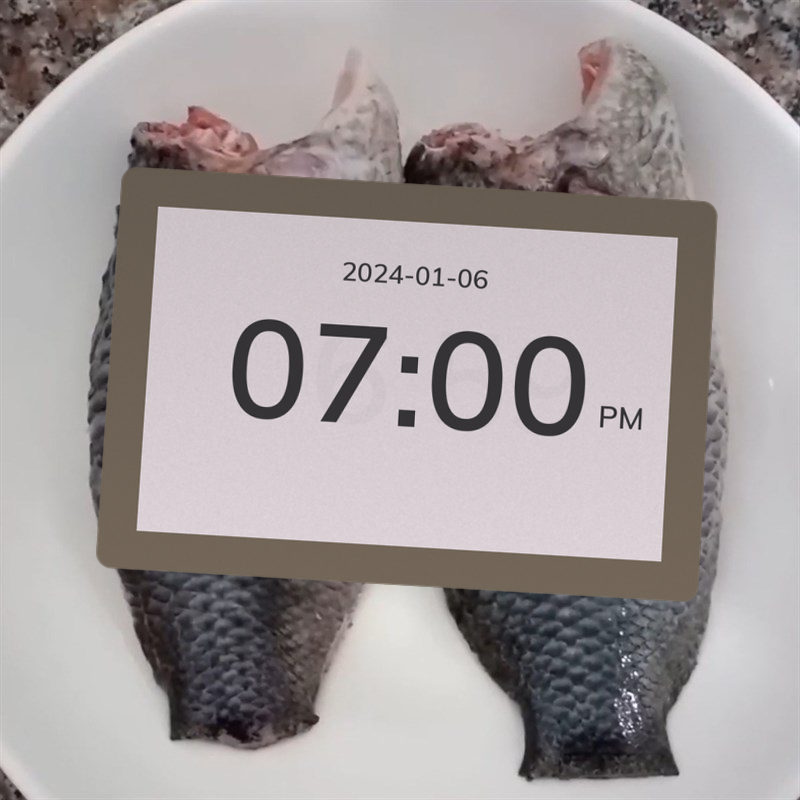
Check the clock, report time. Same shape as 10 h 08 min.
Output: 7 h 00 min
